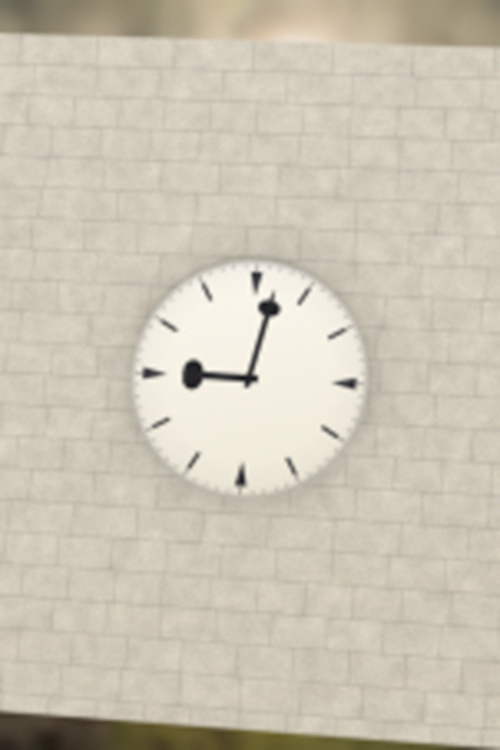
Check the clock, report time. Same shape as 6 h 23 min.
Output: 9 h 02 min
